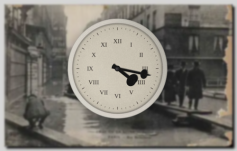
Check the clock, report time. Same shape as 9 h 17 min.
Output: 4 h 17 min
